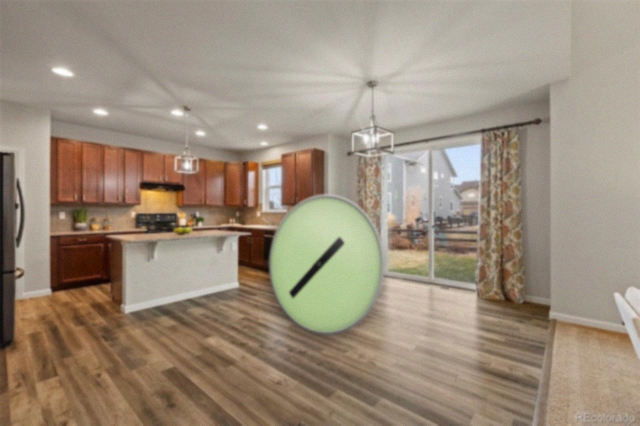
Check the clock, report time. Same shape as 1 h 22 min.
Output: 1 h 38 min
